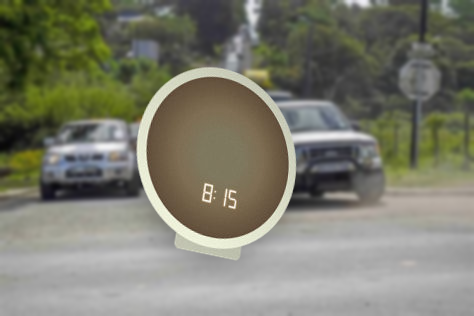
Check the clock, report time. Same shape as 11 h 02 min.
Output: 8 h 15 min
